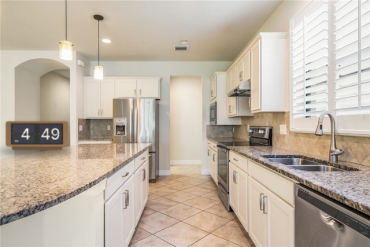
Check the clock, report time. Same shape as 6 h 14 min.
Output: 4 h 49 min
